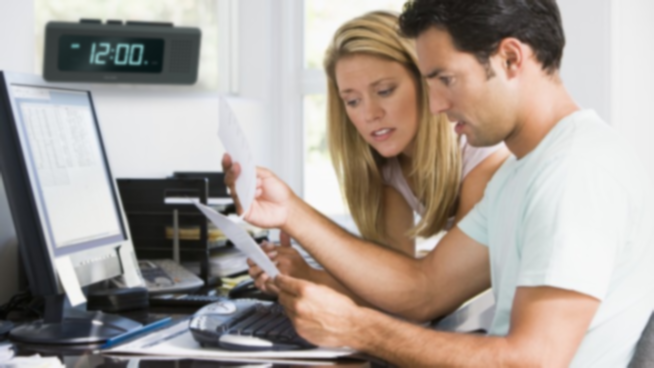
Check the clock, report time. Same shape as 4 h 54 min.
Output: 12 h 00 min
